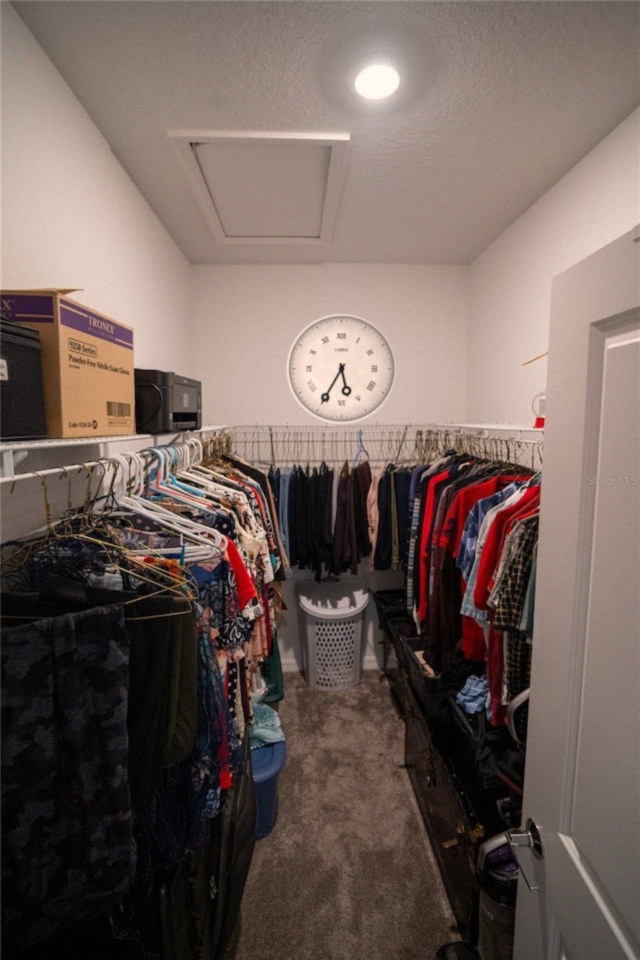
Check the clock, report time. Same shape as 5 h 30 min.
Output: 5 h 35 min
